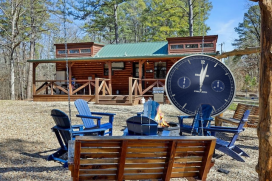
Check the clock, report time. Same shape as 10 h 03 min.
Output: 12 h 02 min
